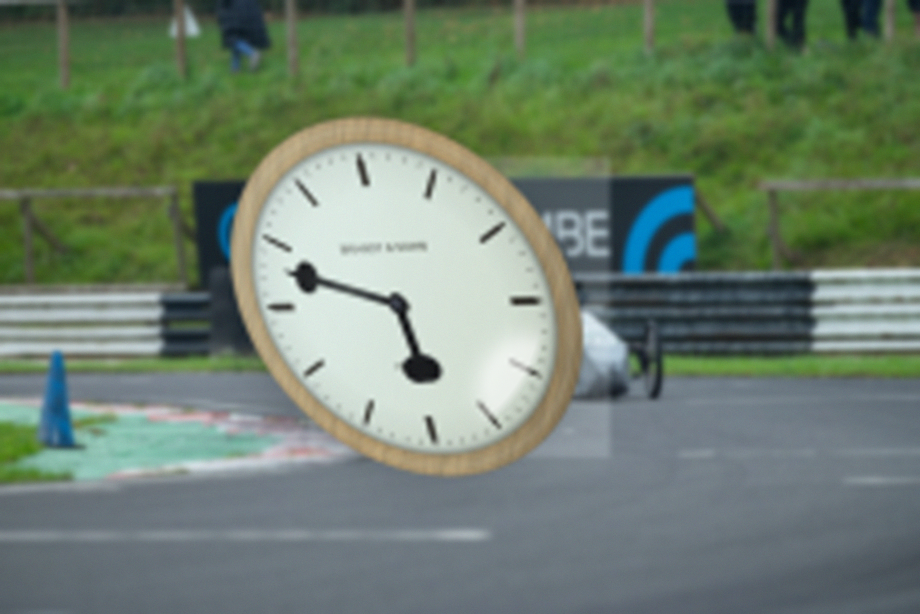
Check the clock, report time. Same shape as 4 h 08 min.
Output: 5 h 48 min
